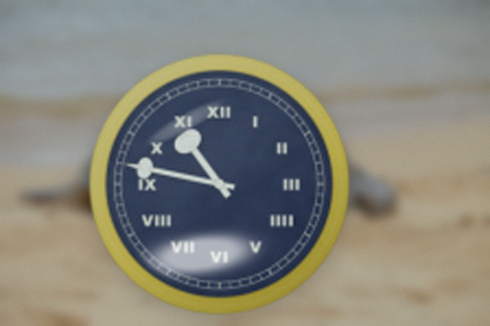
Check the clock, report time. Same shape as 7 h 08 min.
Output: 10 h 47 min
